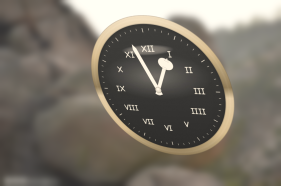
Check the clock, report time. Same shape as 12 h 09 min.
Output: 12 h 57 min
